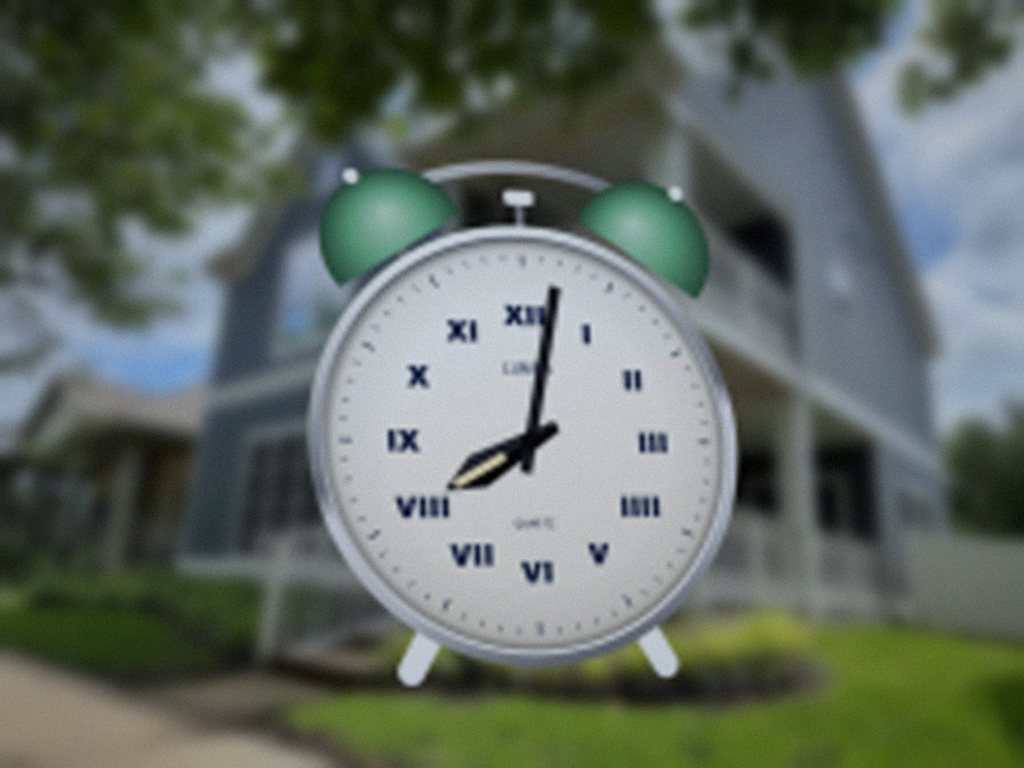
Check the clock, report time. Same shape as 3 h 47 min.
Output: 8 h 02 min
